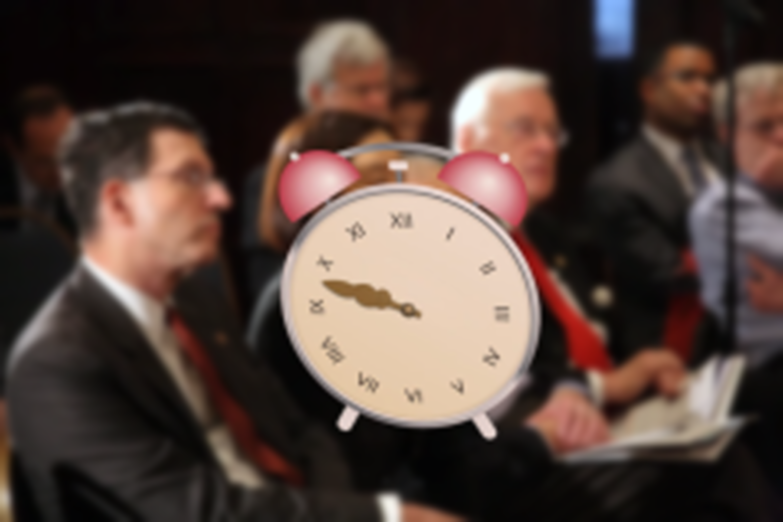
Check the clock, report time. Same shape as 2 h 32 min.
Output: 9 h 48 min
